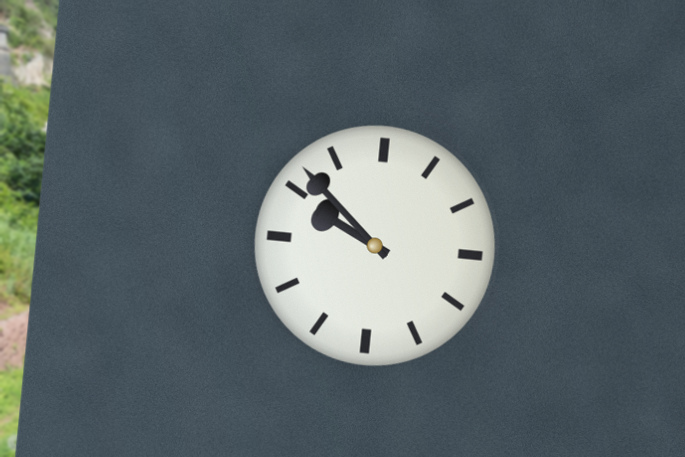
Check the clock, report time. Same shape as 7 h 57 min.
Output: 9 h 52 min
